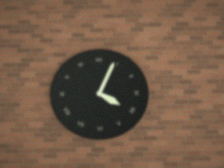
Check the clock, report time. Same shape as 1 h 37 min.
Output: 4 h 04 min
